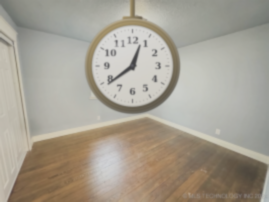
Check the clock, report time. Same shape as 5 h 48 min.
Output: 12 h 39 min
